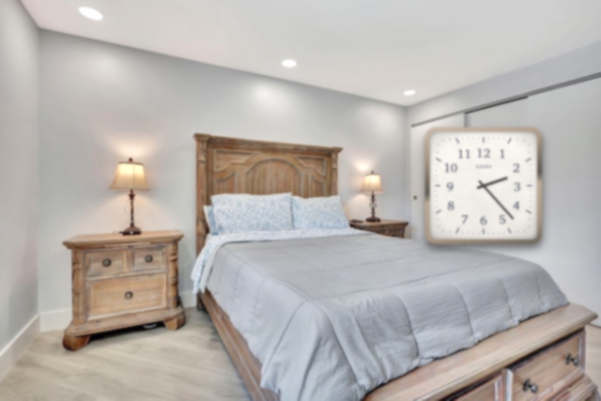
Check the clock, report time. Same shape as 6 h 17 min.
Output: 2 h 23 min
